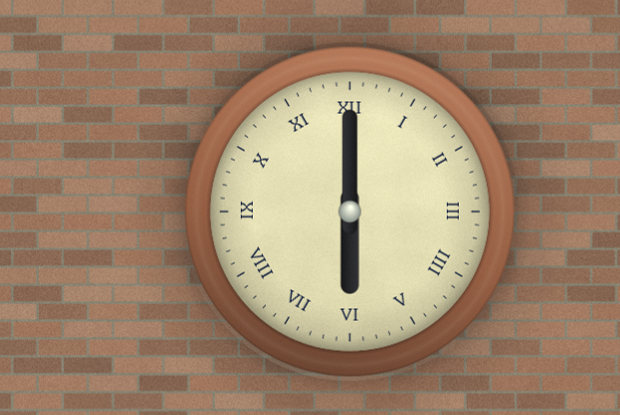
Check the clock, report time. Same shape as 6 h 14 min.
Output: 6 h 00 min
